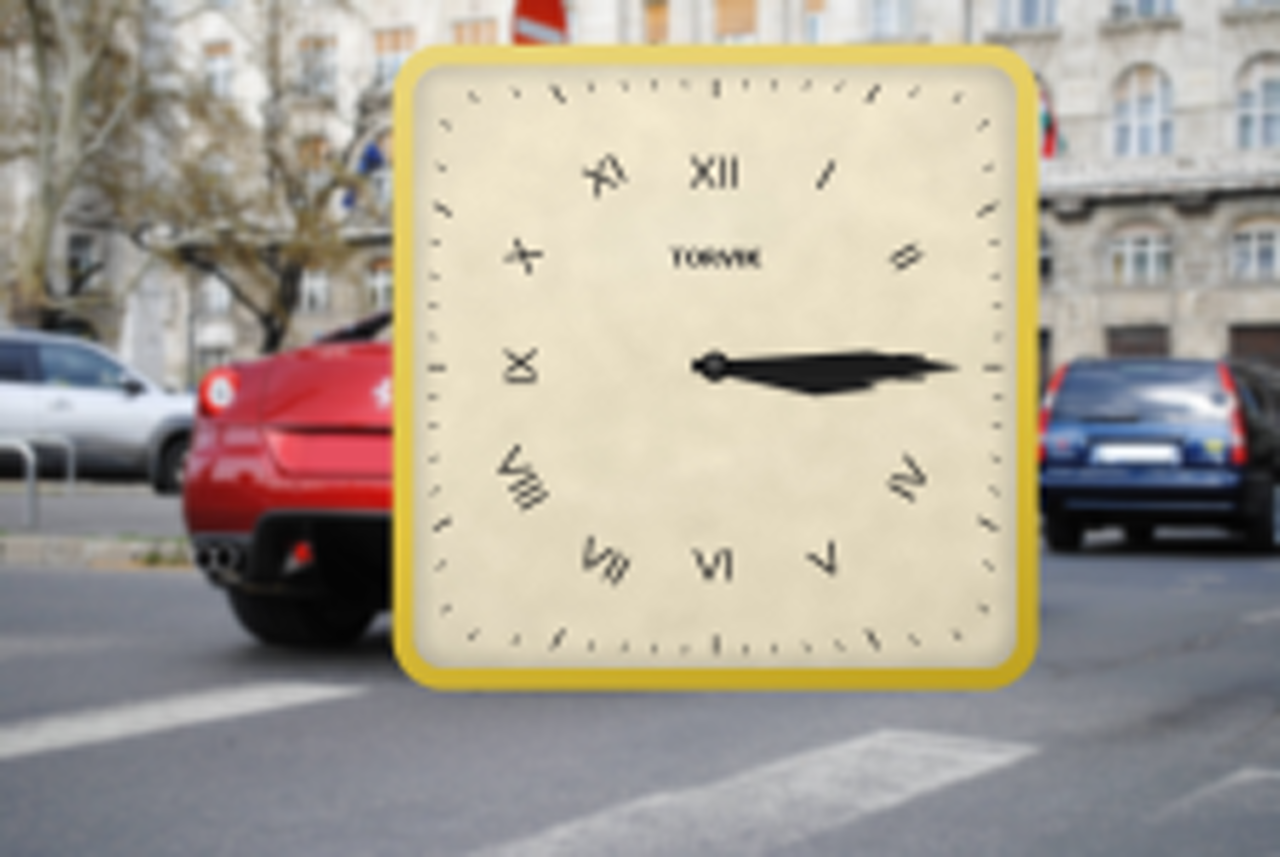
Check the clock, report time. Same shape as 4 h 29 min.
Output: 3 h 15 min
